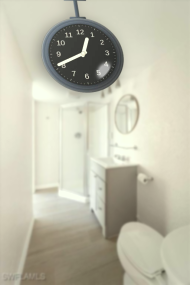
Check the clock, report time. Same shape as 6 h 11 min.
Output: 12 h 41 min
